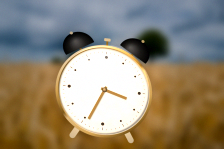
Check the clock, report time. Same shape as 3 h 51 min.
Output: 3 h 34 min
